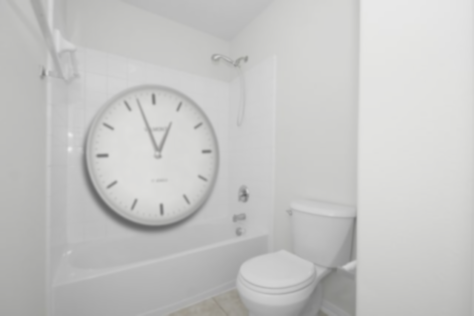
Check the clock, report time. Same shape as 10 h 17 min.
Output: 12 h 57 min
